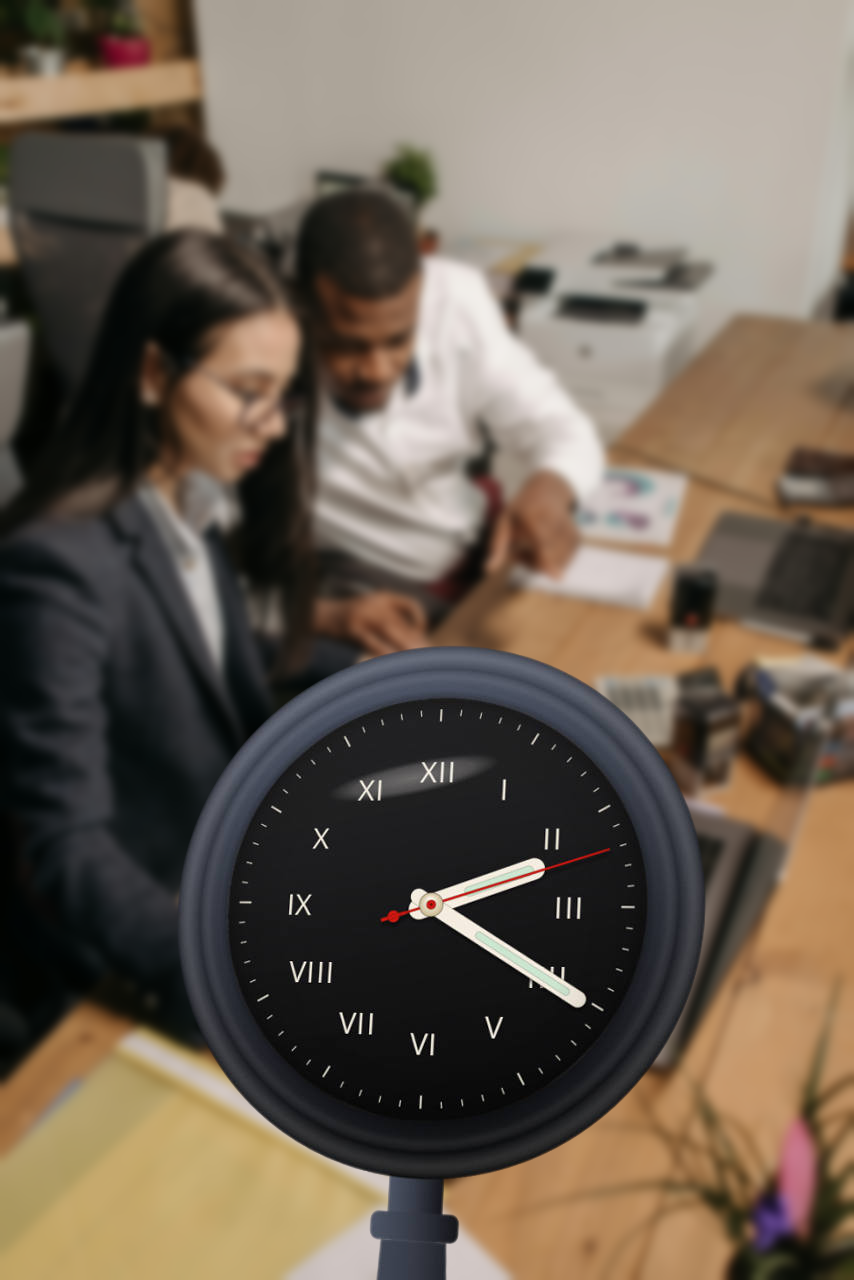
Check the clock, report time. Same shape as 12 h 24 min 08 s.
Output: 2 h 20 min 12 s
